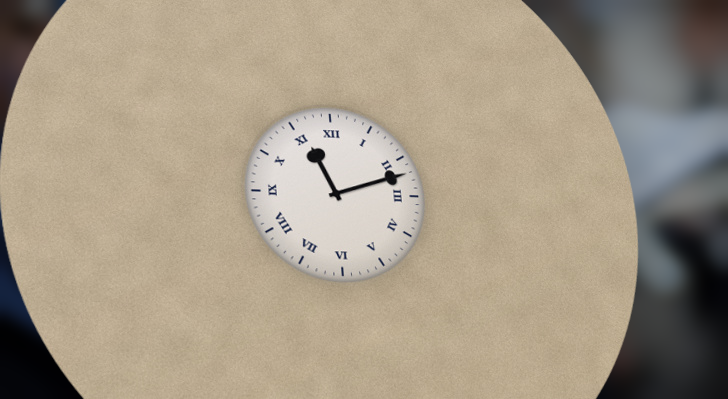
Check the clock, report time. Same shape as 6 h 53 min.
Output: 11 h 12 min
